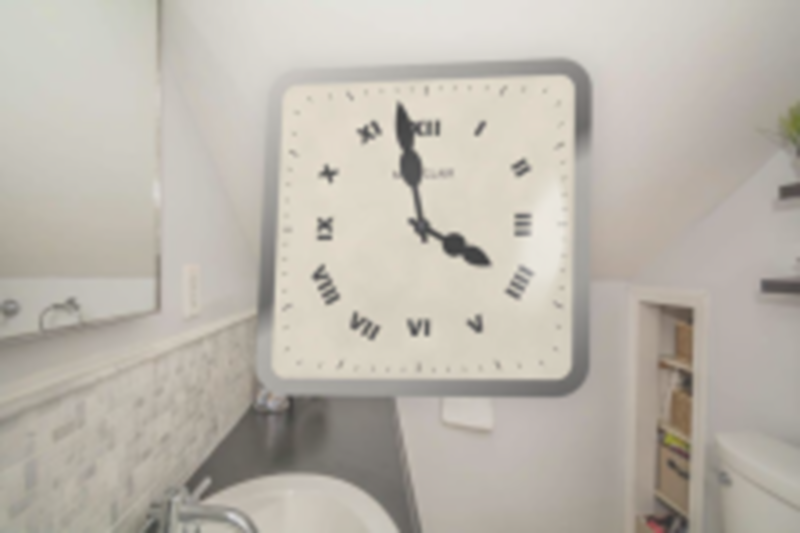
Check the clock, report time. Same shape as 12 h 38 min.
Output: 3 h 58 min
